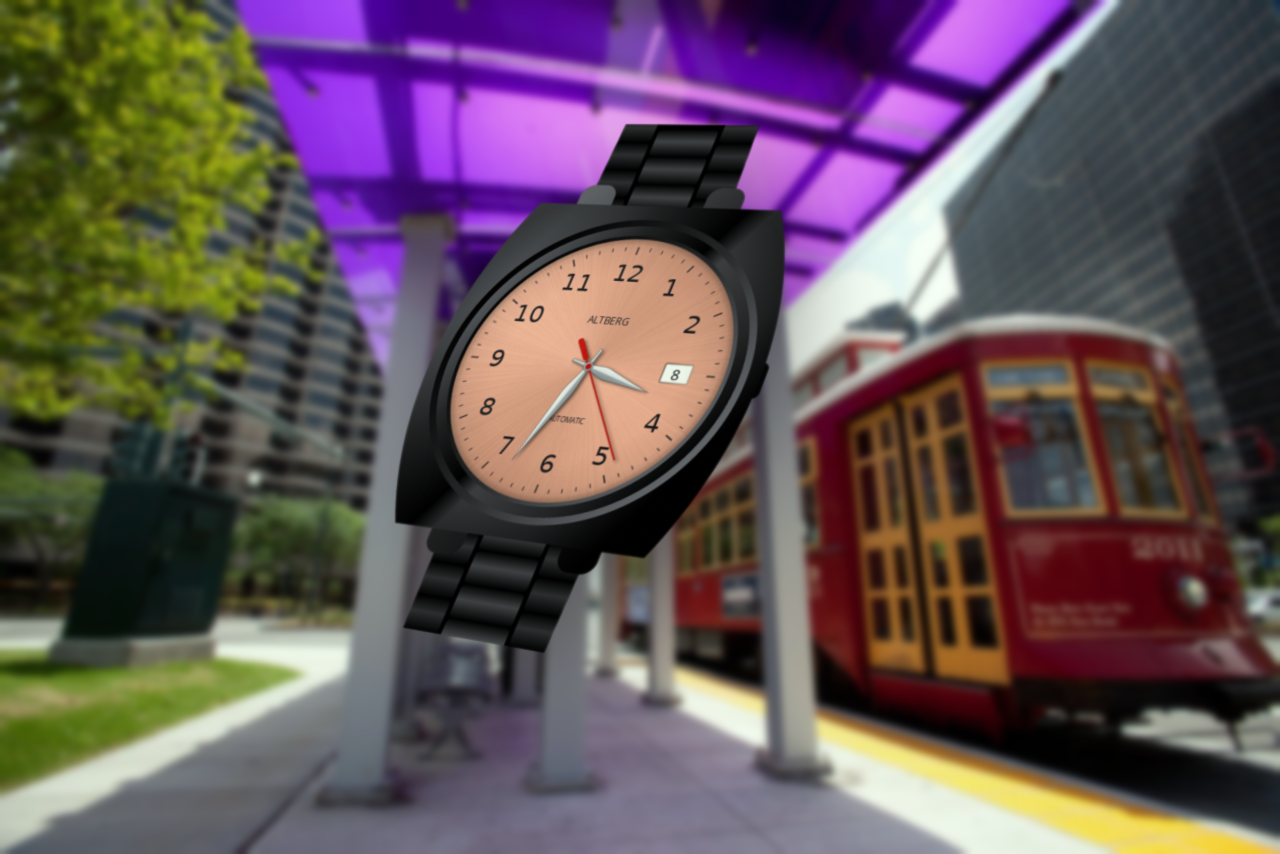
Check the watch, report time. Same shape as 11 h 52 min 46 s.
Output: 3 h 33 min 24 s
